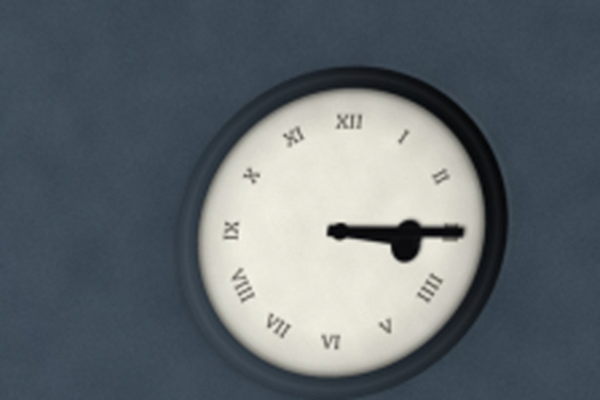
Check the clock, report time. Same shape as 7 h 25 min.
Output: 3 h 15 min
